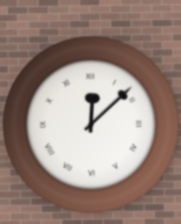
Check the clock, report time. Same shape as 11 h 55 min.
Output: 12 h 08 min
